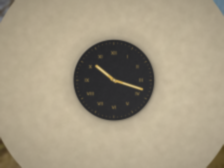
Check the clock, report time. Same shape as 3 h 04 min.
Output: 10 h 18 min
